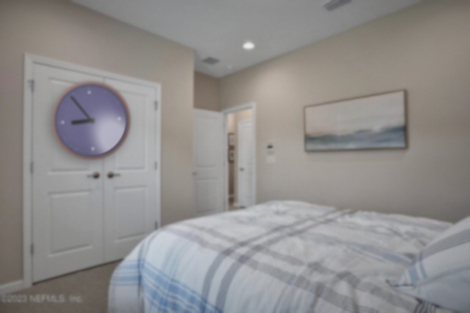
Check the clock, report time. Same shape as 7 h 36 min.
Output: 8 h 54 min
